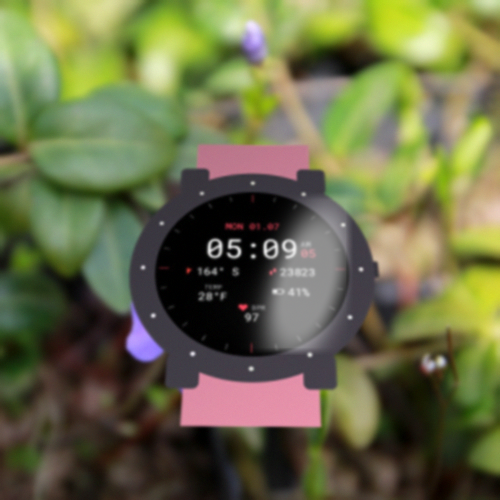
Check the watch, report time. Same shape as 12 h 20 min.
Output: 5 h 09 min
